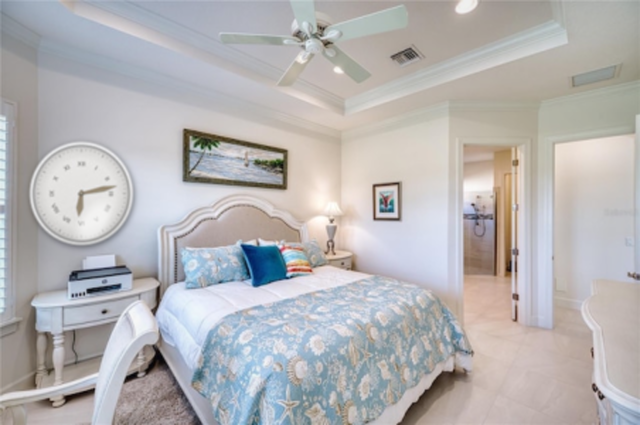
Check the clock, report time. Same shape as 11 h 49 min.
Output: 6 h 13 min
